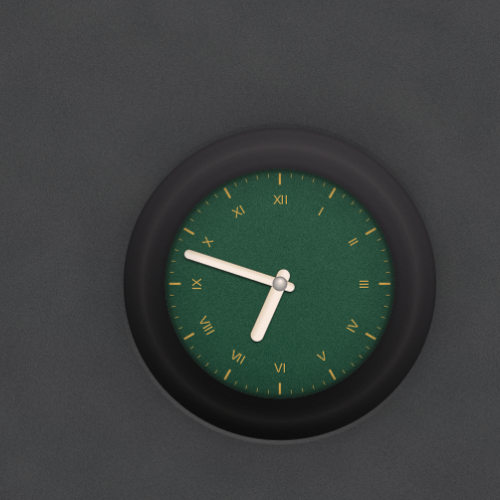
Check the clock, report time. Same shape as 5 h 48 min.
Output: 6 h 48 min
